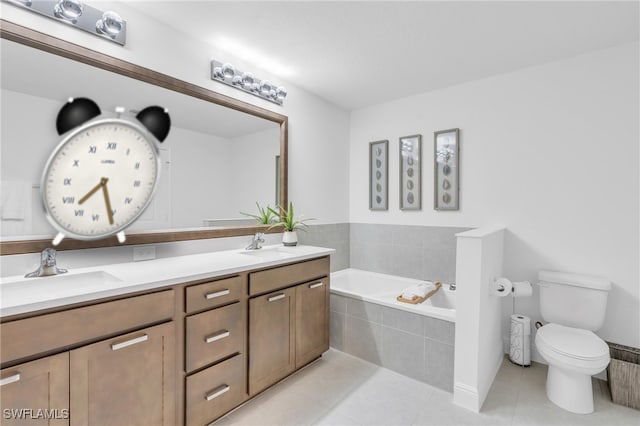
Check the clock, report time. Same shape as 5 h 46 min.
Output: 7 h 26 min
